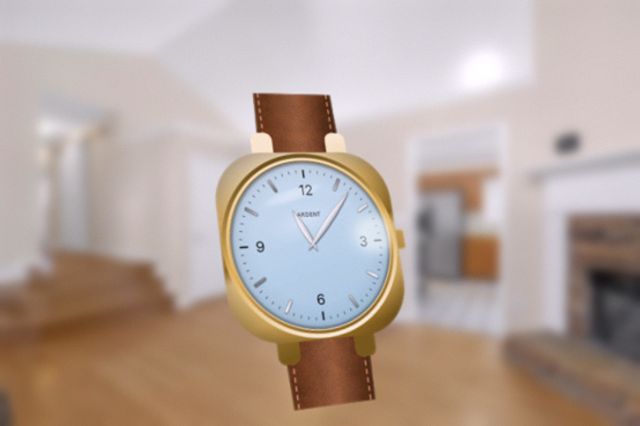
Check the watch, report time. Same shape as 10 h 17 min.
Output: 11 h 07 min
